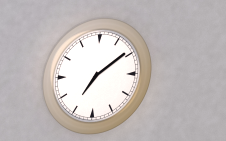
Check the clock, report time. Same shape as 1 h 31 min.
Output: 7 h 09 min
